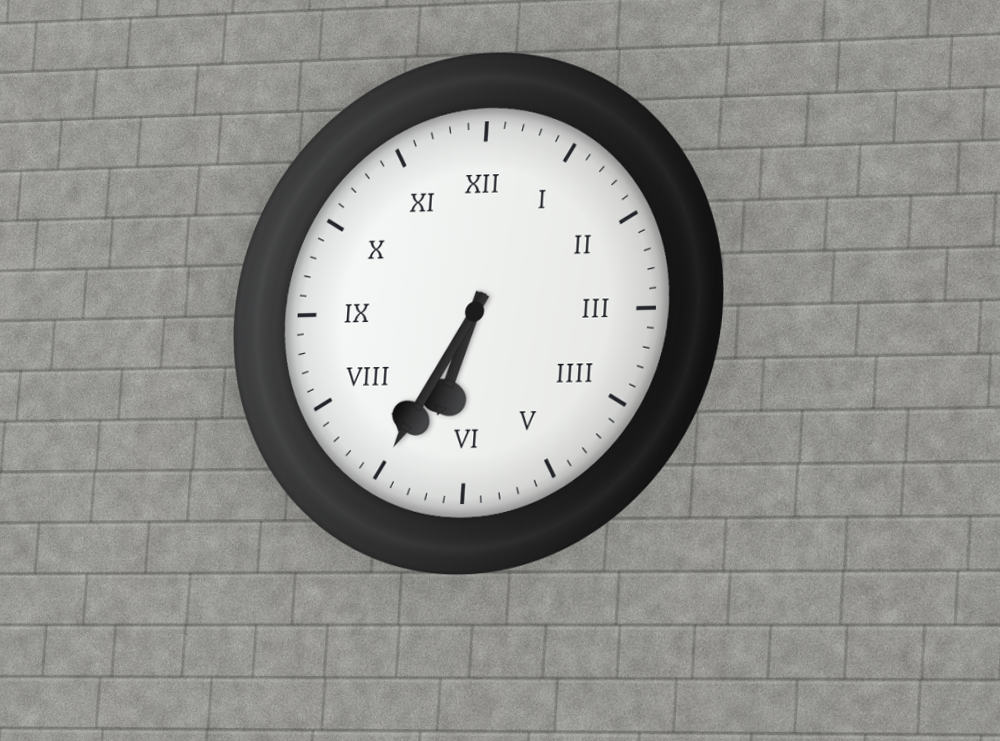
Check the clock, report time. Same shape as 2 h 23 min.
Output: 6 h 35 min
